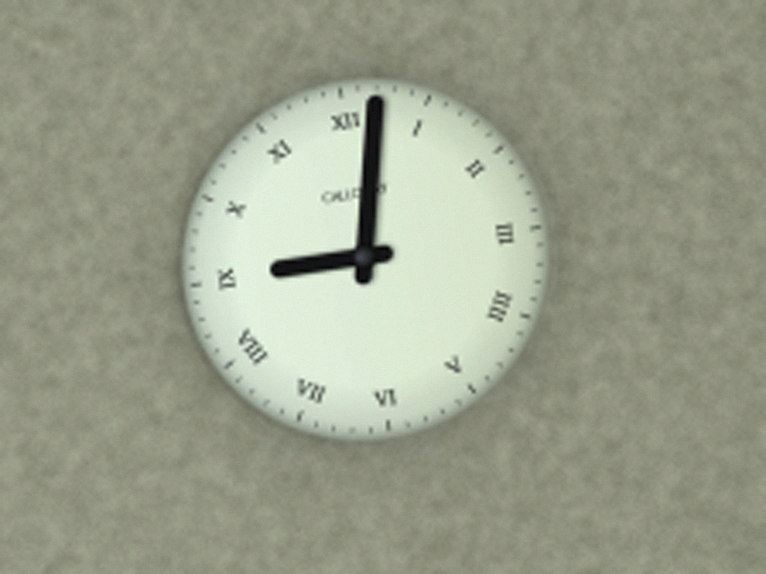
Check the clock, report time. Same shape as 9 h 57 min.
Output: 9 h 02 min
